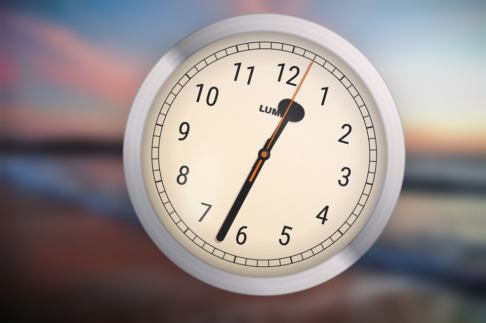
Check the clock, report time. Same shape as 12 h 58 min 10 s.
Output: 12 h 32 min 02 s
